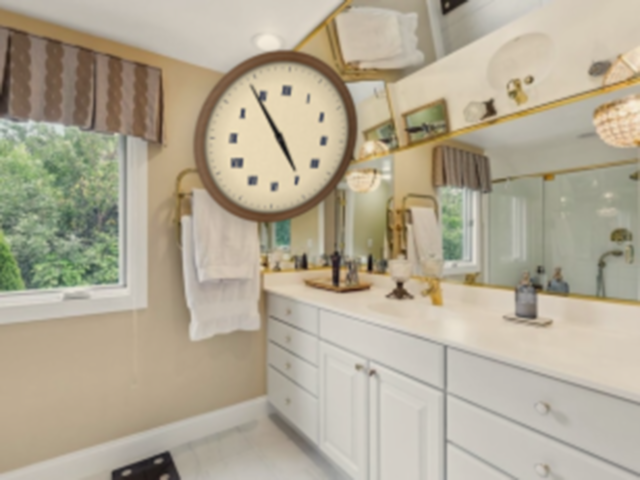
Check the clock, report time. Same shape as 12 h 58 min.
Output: 4 h 54 min
